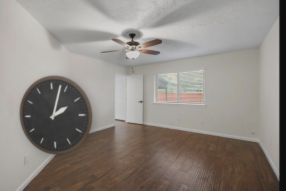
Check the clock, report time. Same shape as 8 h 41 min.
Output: 2 h 03 min
